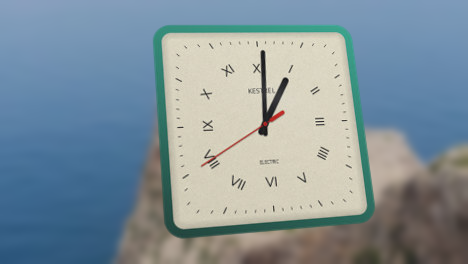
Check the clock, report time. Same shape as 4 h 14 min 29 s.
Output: 1 h 00 min 40 s
